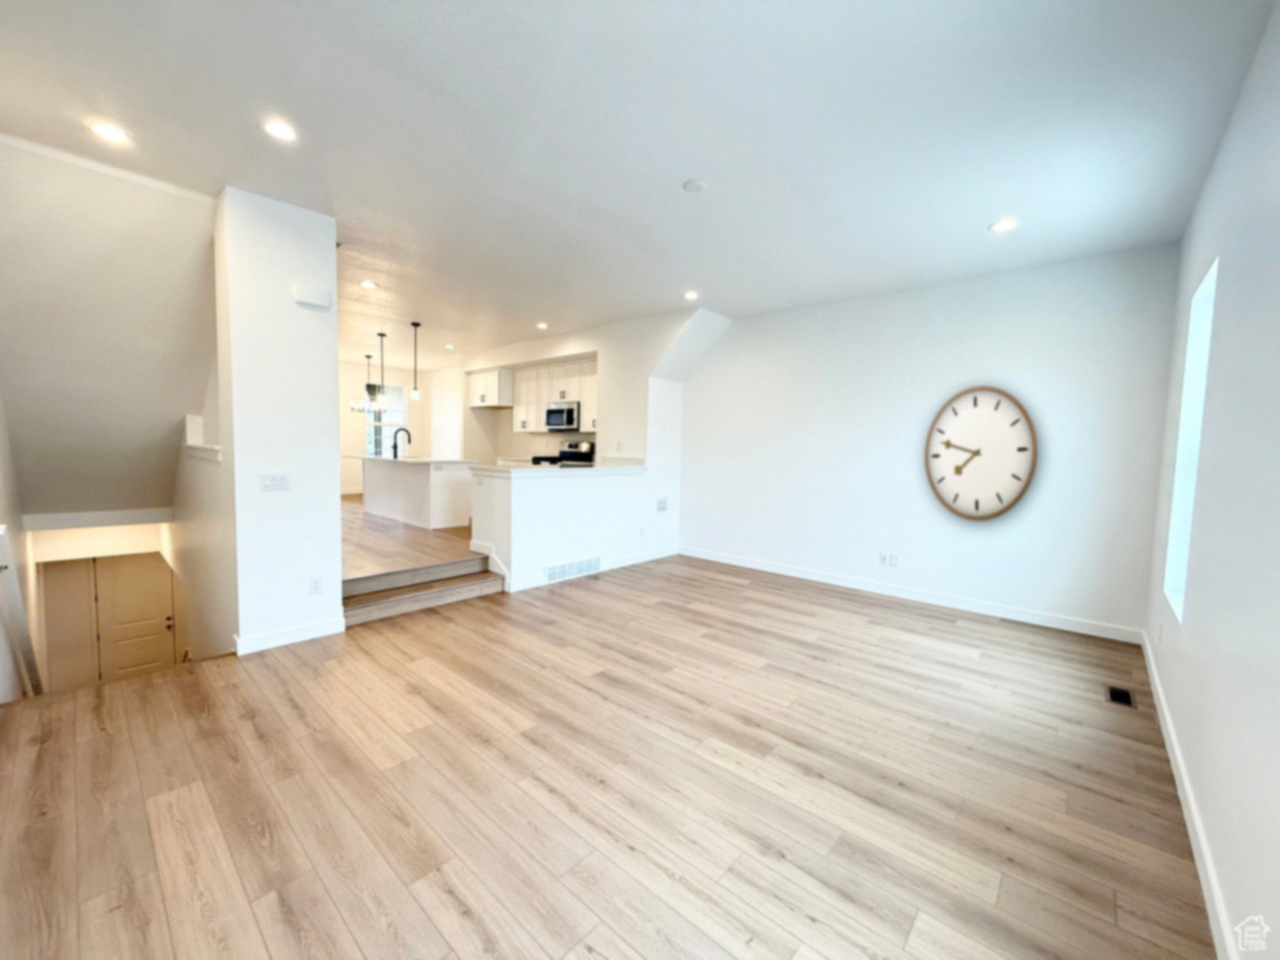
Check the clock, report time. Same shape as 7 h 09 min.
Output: 7 h 48 min
